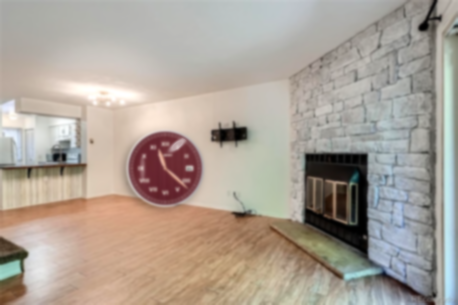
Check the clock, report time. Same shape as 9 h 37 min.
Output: 11 h 22 min
